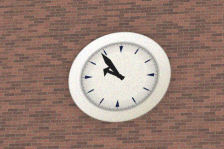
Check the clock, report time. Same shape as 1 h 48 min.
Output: 9 h 54 min
